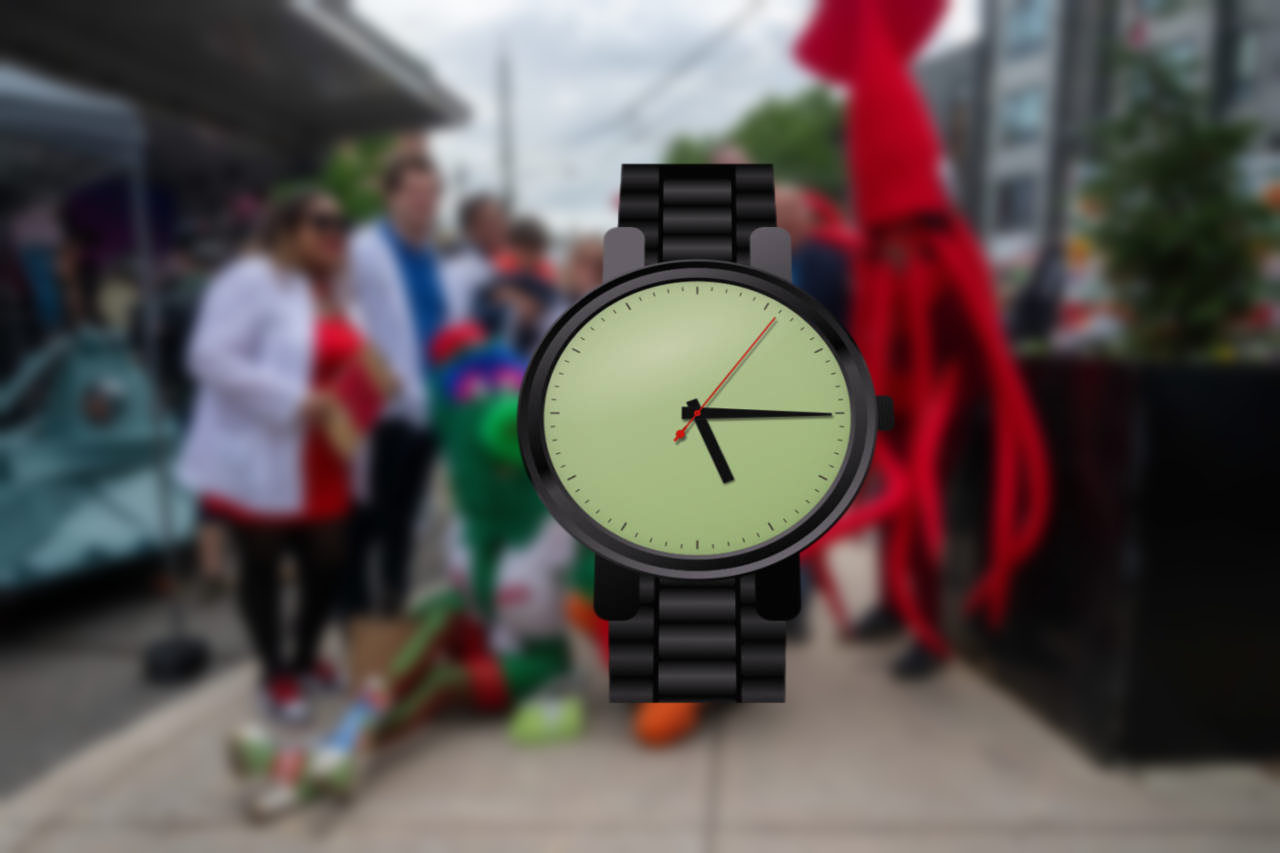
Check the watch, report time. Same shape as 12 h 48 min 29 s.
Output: 5 h 15 min 06 s
